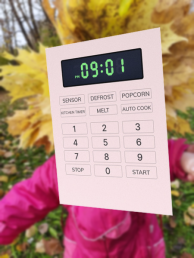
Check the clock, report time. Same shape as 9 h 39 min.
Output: 9 h 01 min
